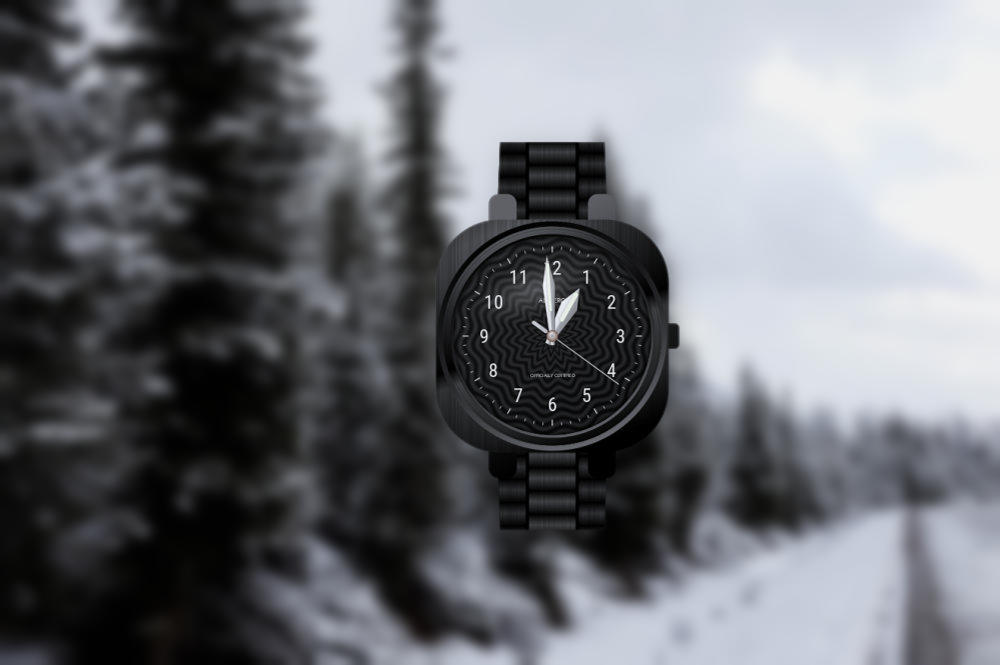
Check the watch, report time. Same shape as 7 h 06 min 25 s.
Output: 12 h 59 min 21 s
